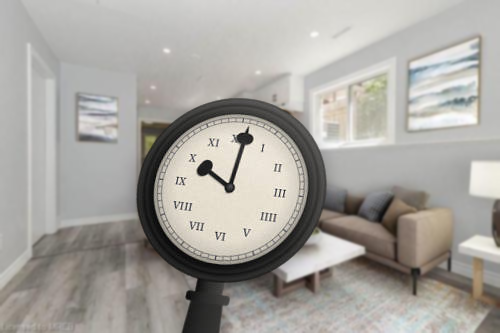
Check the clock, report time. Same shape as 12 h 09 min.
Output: 10 h 01 min
